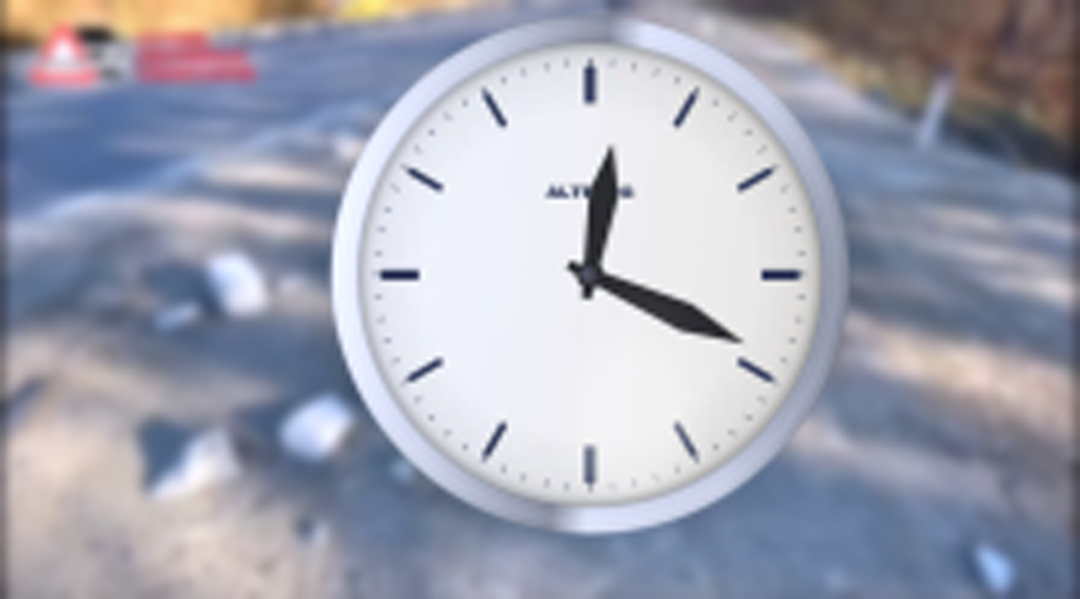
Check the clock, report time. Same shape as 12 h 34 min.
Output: 12 h 19 min
